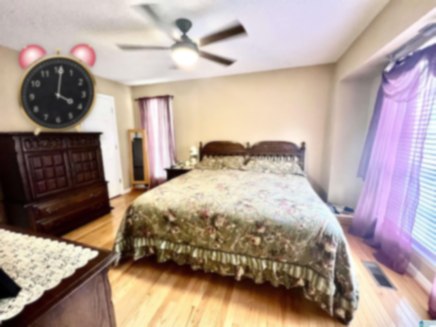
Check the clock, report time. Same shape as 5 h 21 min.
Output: 4 h 01 min
